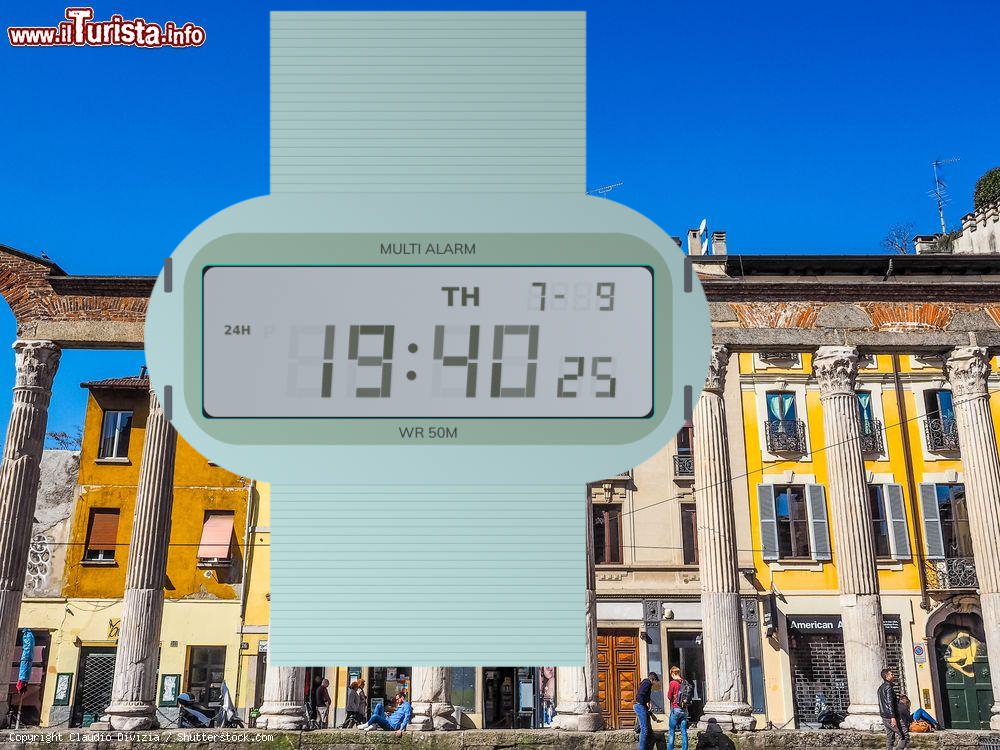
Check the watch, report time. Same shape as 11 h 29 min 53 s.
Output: 19 h 40 min 25 s
